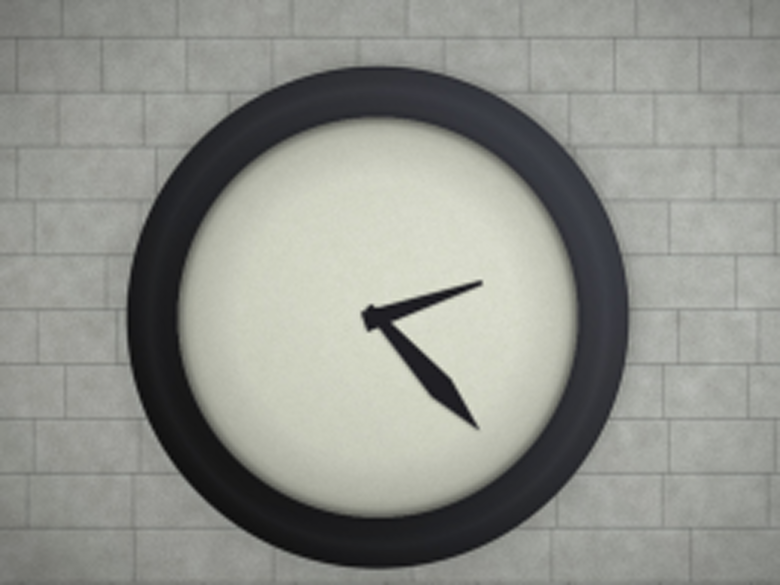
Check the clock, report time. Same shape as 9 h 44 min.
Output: 2 h 23 min
